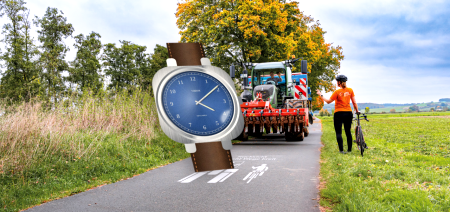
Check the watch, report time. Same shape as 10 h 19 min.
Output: 4 h 09 min
